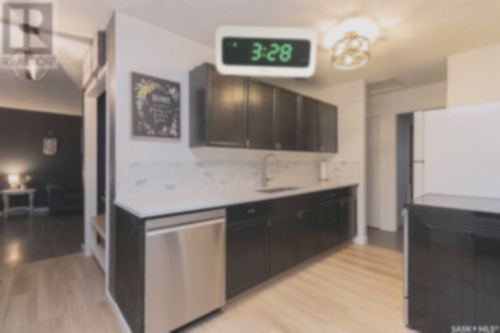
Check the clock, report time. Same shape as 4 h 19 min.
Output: 3 h 28 min
